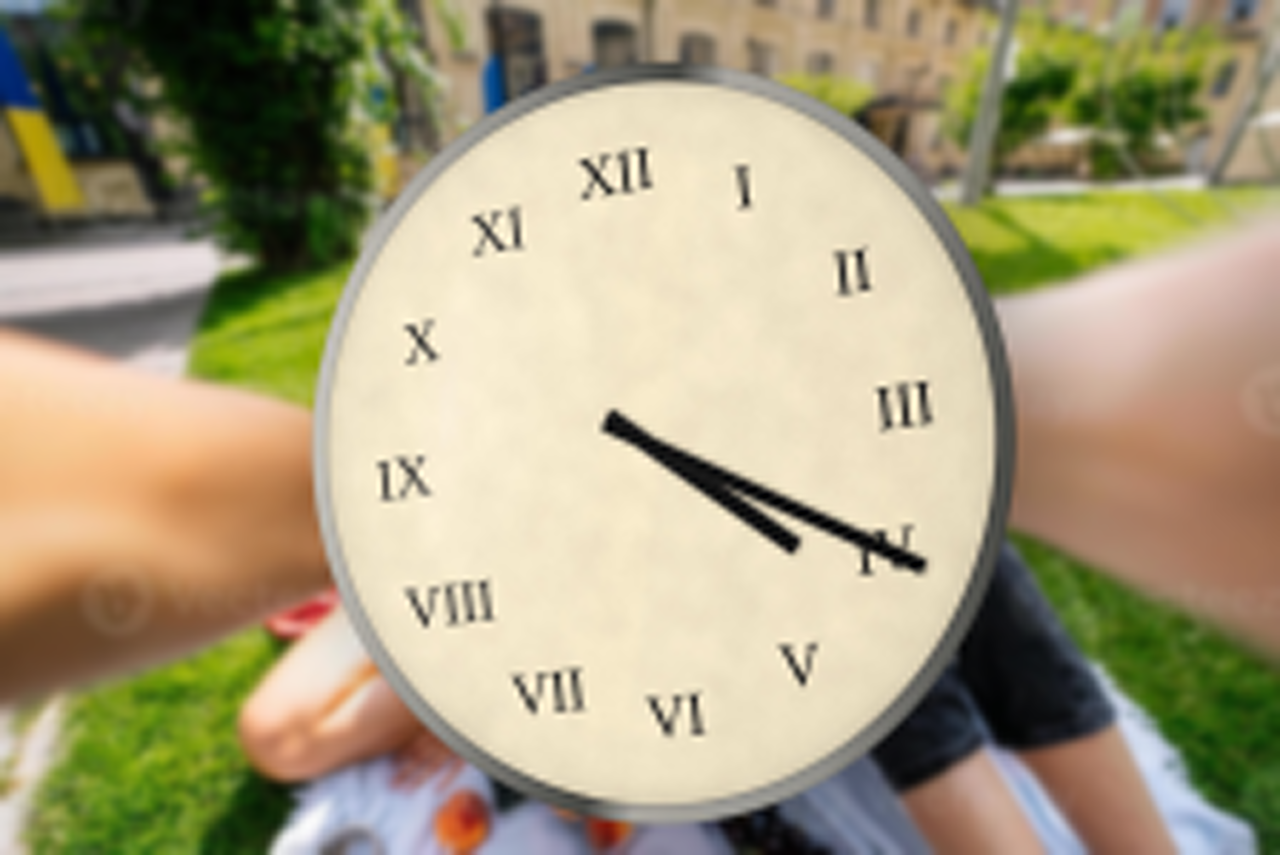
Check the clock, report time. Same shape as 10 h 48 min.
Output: 4 h 20 min
